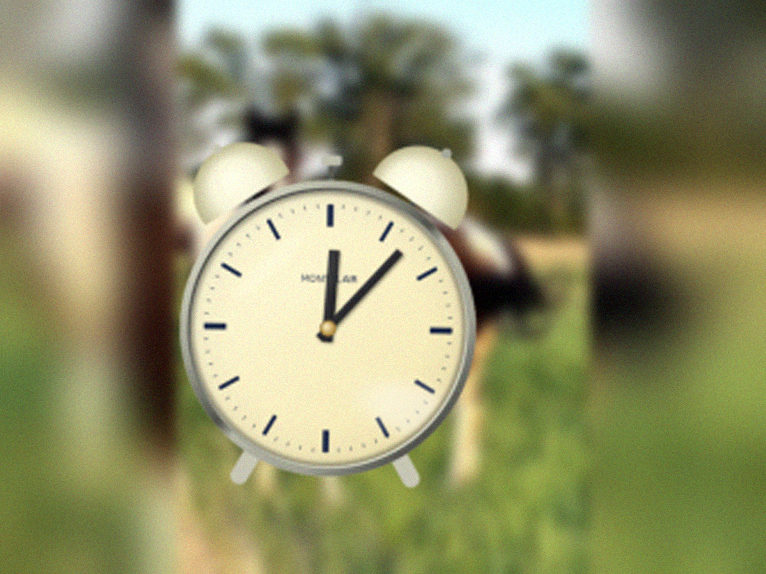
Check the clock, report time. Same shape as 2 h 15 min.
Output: 12 h 07 min
